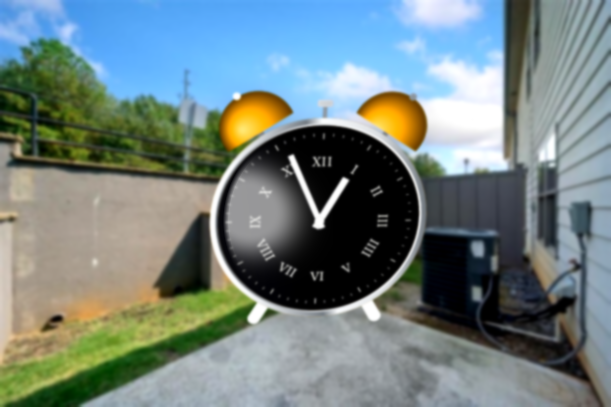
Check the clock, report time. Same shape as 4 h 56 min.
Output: 12 h 56 min
